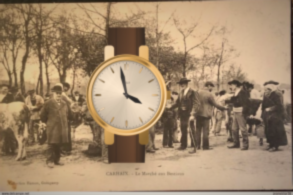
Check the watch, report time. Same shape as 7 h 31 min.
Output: 3 h 58 min
